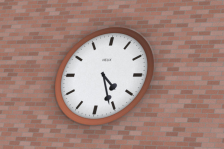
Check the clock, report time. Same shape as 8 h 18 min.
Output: 4 h 26 min
